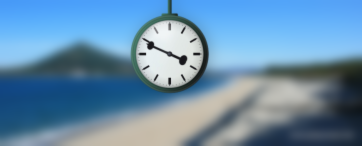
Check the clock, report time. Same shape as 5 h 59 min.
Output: 3 h 49 min
